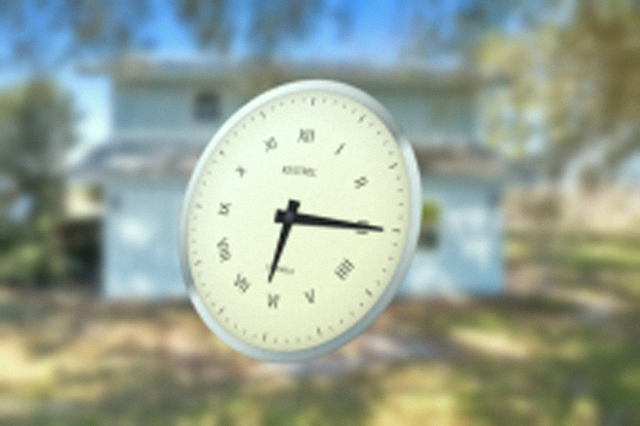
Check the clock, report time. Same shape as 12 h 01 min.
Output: 6 h 15 min
